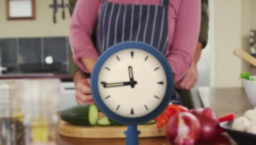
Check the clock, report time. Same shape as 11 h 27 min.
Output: 11 h 44 min
